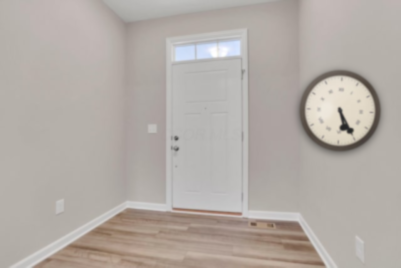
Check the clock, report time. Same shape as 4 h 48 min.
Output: 5 h 25 min
